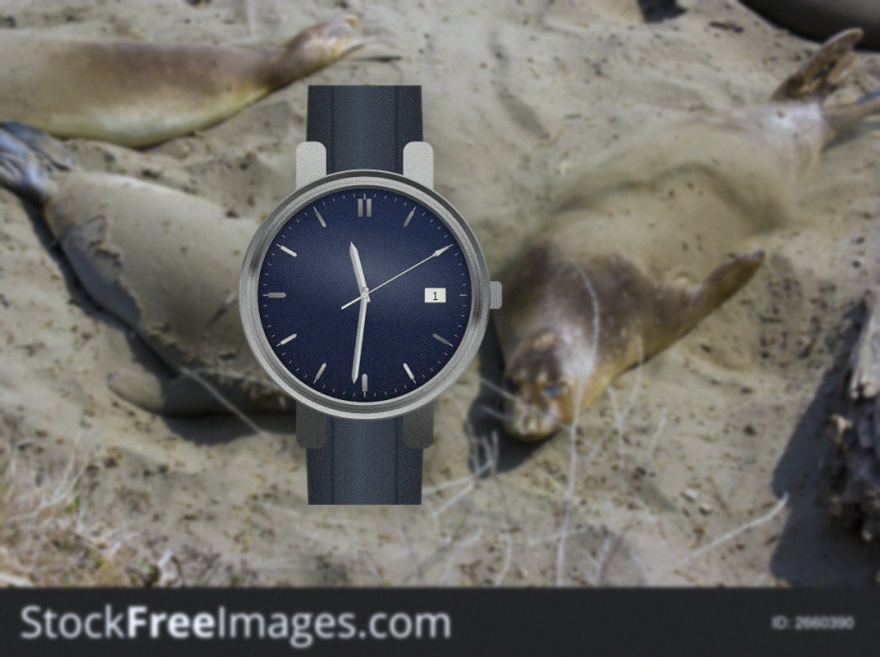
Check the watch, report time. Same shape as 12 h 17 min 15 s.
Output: 11 h 31 min 10 s
